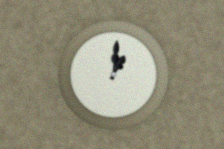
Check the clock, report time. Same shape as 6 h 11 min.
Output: 1 h 01 min
